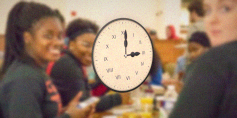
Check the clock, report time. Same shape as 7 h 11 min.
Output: 3 h 01 min
